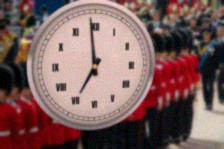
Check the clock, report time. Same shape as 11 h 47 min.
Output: 6 h 59 min
